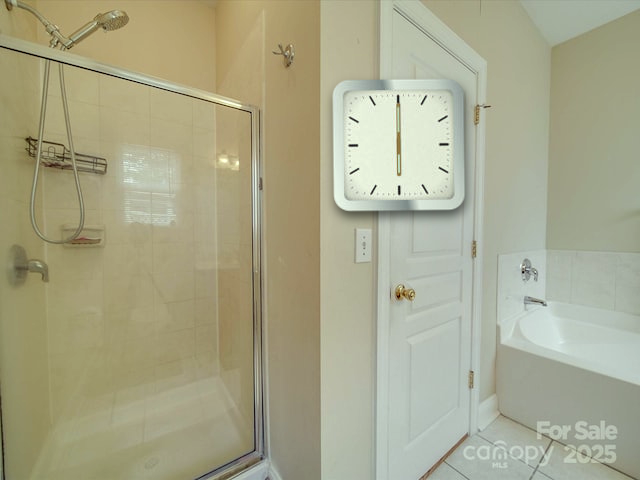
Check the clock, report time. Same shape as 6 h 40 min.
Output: 6 h 00 min
